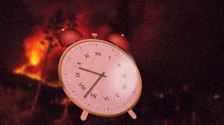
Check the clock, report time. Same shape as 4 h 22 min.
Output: 9 h 37 min
